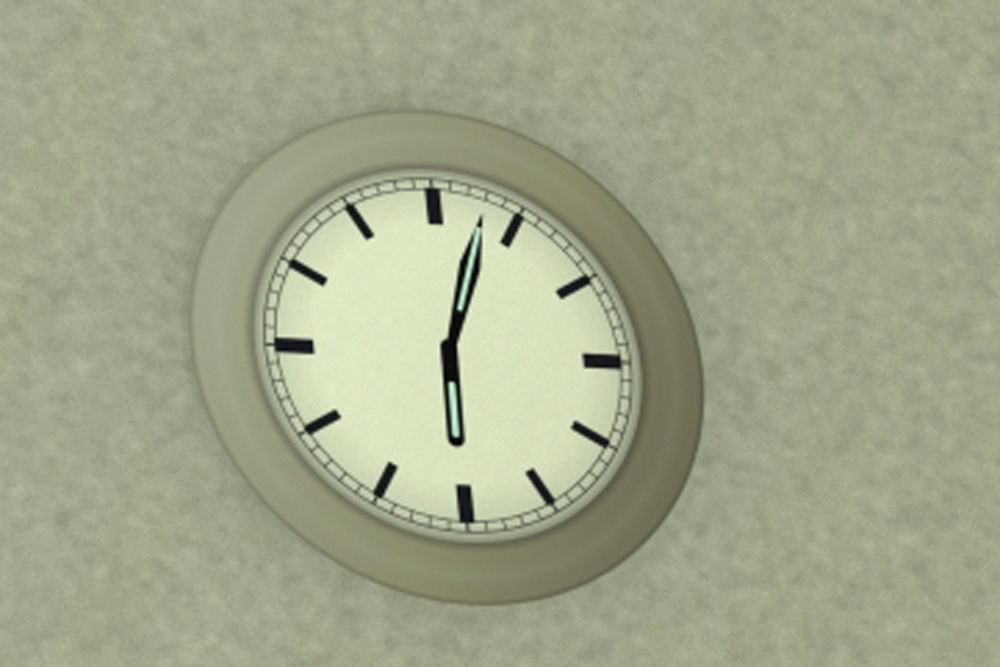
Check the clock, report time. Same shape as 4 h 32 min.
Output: 6 h 03 min
